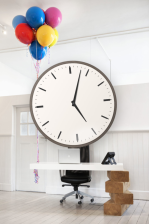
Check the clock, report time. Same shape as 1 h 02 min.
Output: 5 h 03 min
